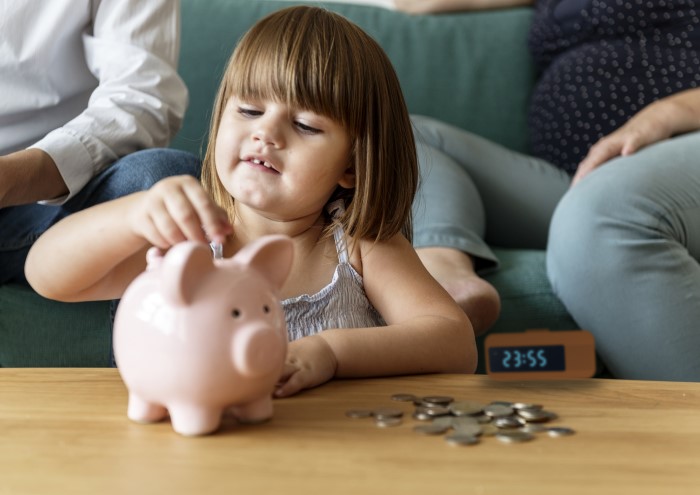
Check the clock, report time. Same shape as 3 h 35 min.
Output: 23 h 55 min
